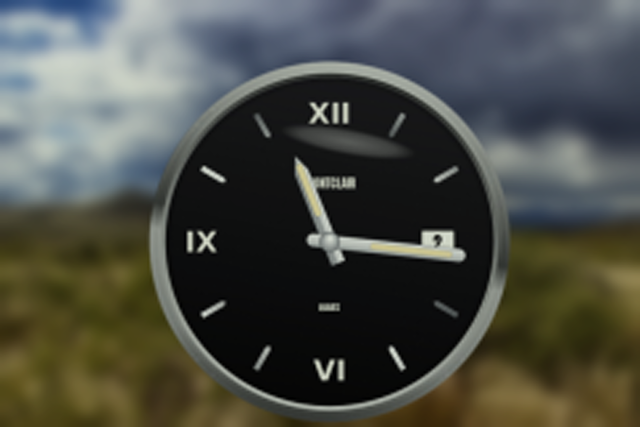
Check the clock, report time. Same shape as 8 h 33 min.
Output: 11 h 16 min
